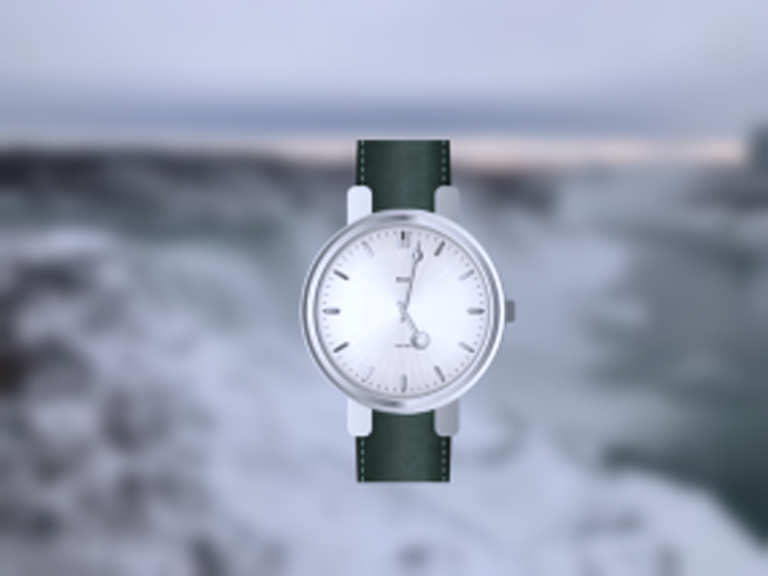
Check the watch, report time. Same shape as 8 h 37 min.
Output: 5 h 02 min
